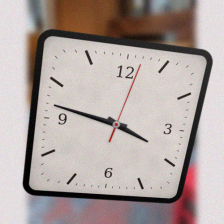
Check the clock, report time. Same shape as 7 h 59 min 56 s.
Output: 3 h 47 min 02 s
